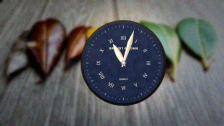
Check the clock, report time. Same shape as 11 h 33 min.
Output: 11 h 03 min
